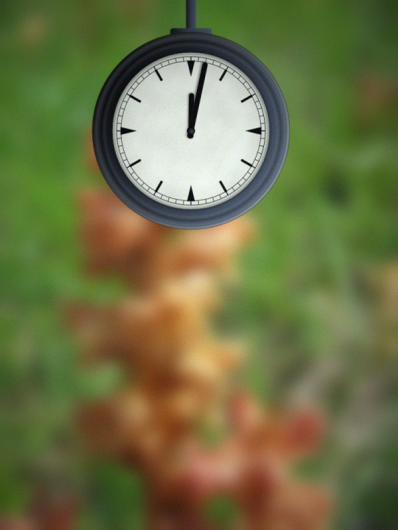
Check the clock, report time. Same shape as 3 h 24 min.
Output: 12 h 02 min
